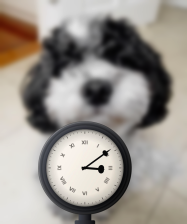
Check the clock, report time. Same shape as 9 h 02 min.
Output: 3 h 09 min
